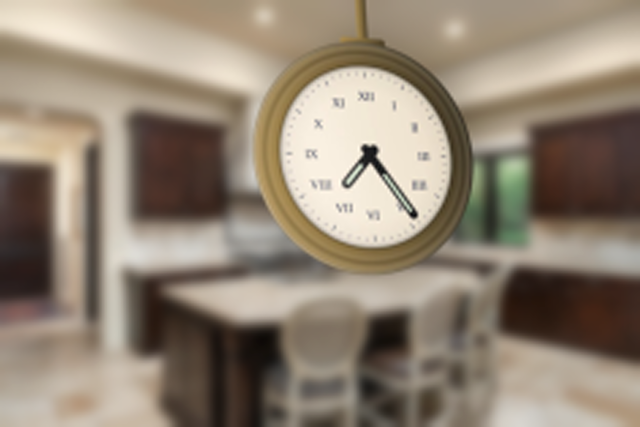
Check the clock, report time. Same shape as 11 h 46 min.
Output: 7 h 24 min
